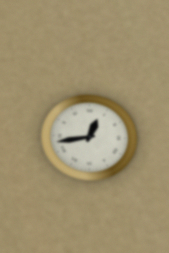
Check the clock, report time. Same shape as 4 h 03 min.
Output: 12 h 43 min
